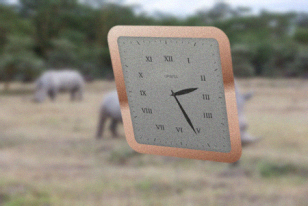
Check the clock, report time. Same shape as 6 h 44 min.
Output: 2 h 26 min
